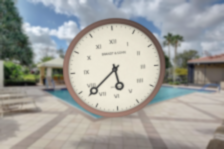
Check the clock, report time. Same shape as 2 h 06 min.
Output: 5 h 38 min
